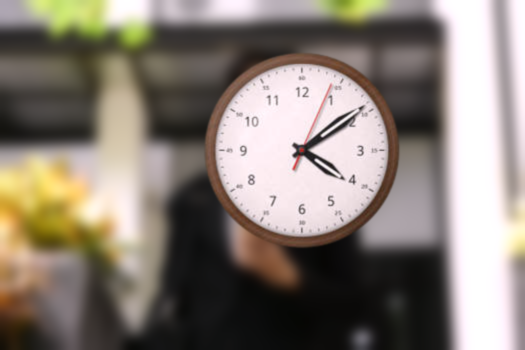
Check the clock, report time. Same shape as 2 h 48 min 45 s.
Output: 4 h 09 min 04 s
